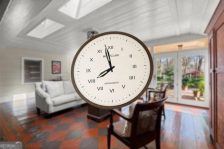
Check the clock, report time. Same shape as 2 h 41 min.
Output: 7 h 58 min
